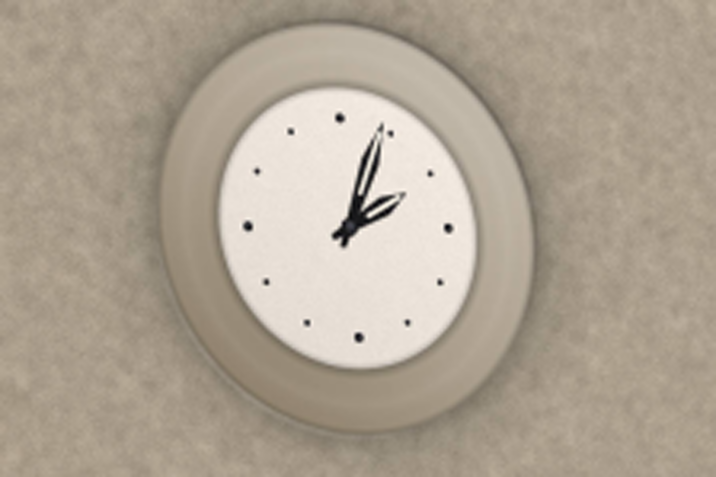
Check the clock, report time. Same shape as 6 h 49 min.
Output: 2 h 04 min
